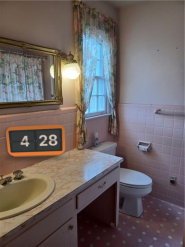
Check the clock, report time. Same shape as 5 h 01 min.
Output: 4 h 28 min
